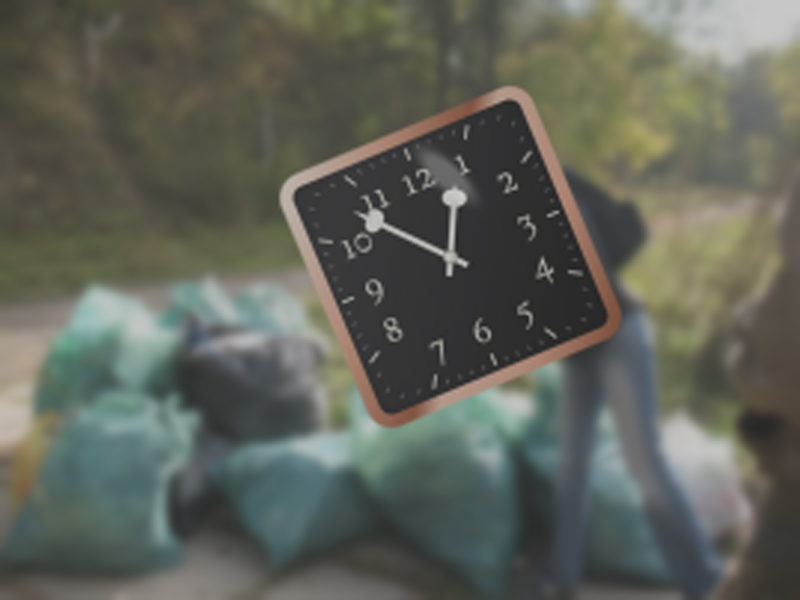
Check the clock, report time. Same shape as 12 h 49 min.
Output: 12 h 53 min
